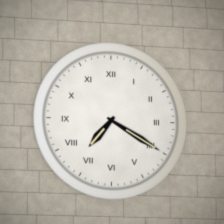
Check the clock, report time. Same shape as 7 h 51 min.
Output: 7 h 20 min
